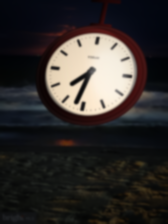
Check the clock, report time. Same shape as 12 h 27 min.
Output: 7 h 32 min
